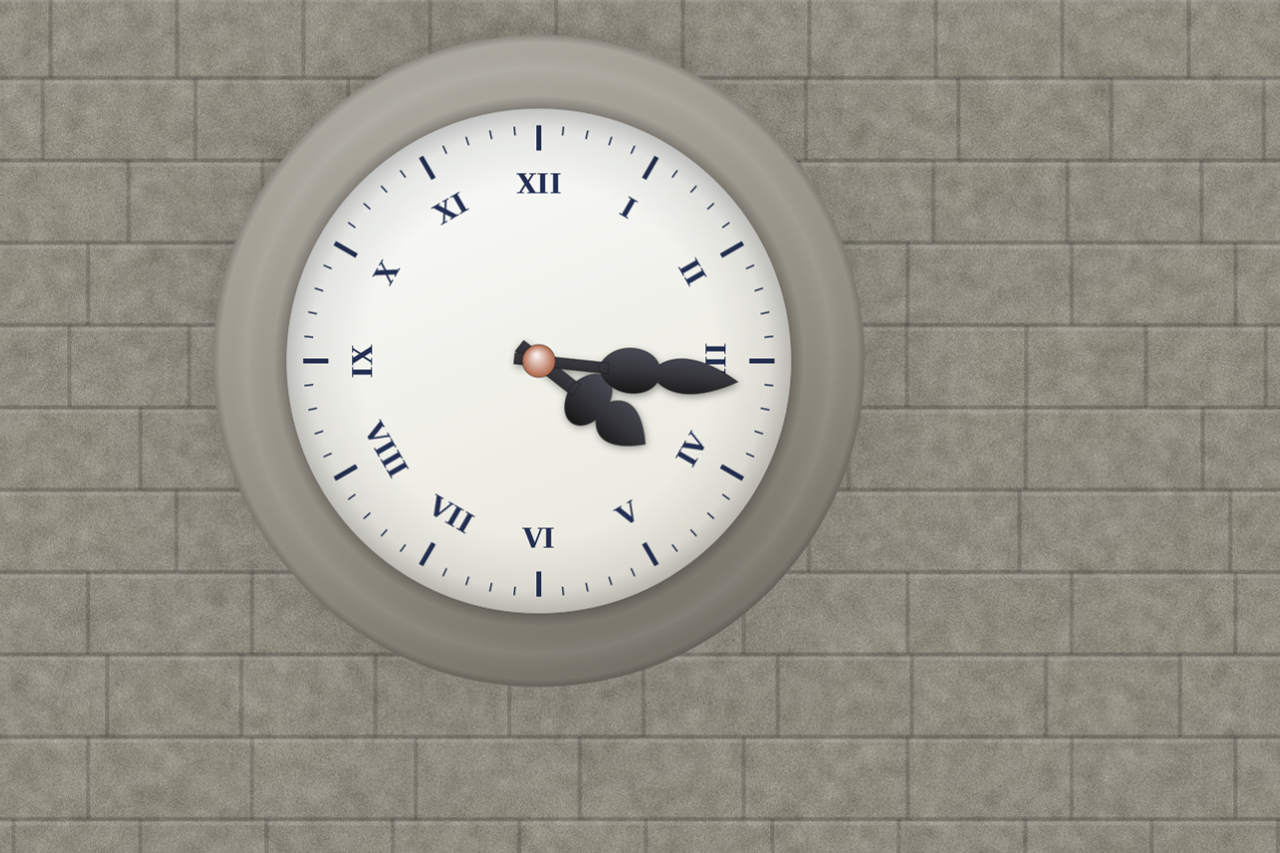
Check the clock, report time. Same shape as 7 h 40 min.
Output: 4 h 16 min
